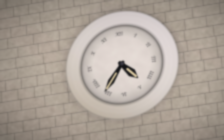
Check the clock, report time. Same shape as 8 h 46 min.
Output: 4 h 36 min
